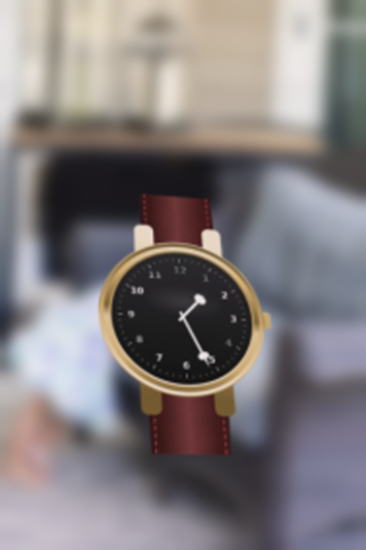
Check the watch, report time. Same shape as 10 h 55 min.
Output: 1 h 26 min
